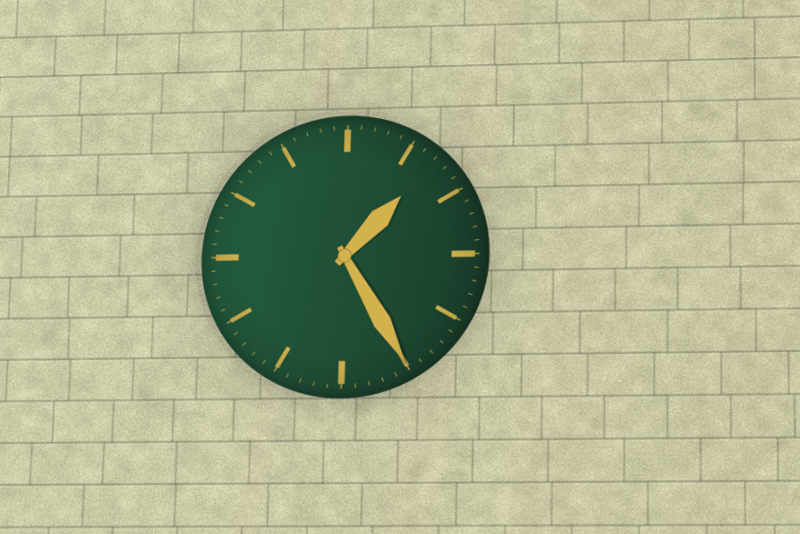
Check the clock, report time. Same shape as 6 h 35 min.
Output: 1 h 25 min
